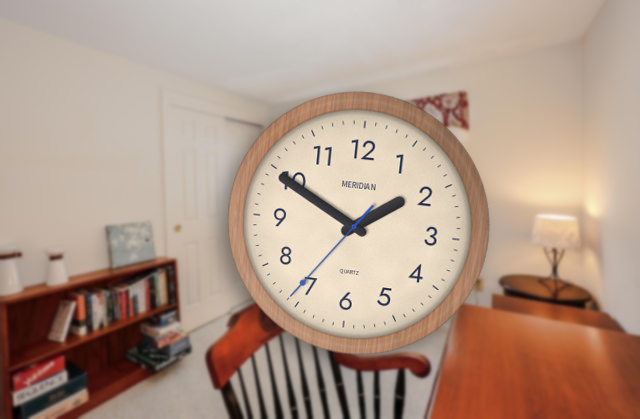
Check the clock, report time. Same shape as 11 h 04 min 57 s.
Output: 1 h 49 min 36 s
